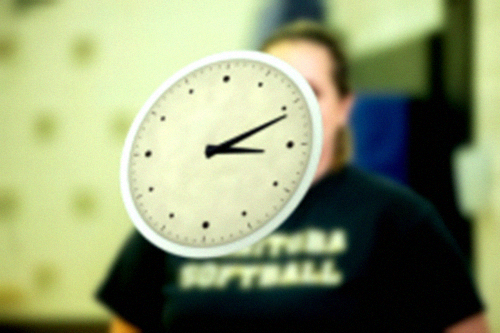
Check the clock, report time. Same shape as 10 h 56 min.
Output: 3 h 11 min
